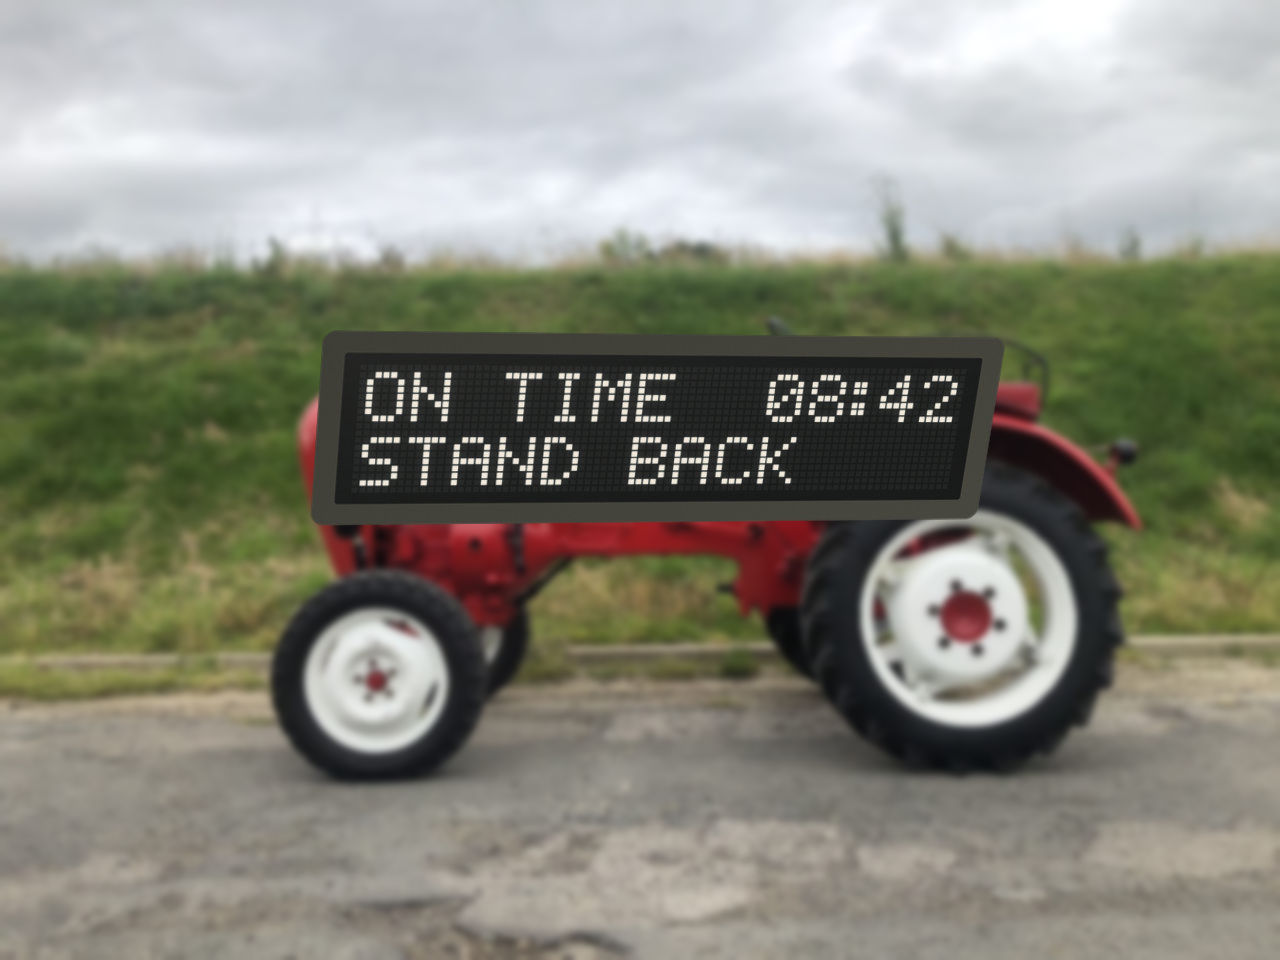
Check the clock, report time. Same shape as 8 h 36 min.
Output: 8 h 42 min
